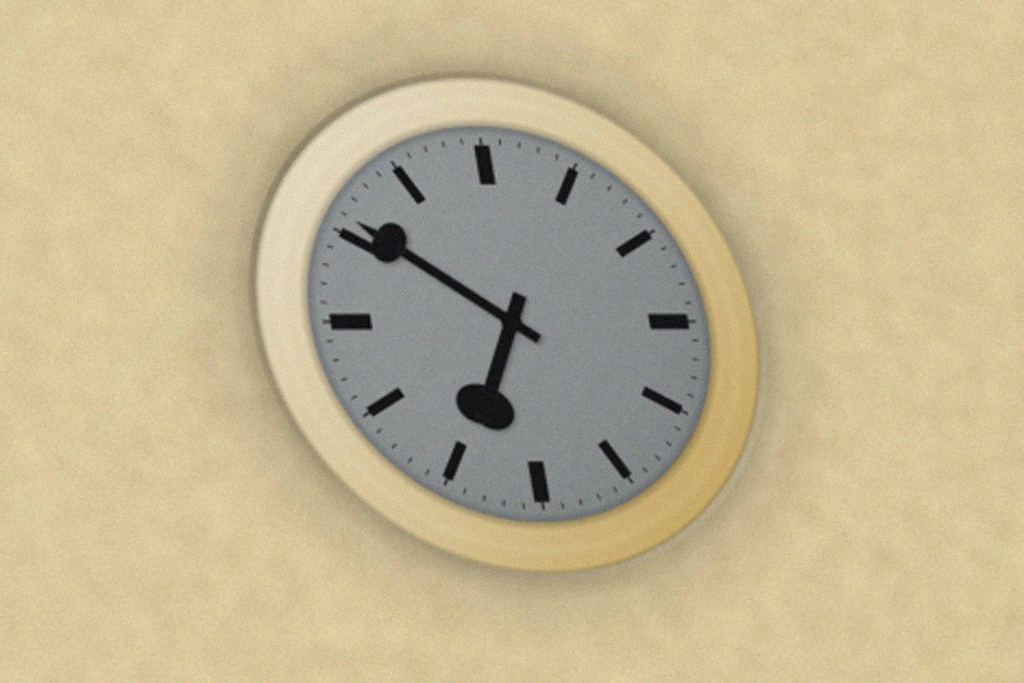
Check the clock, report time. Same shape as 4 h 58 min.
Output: 6 h 51 min
